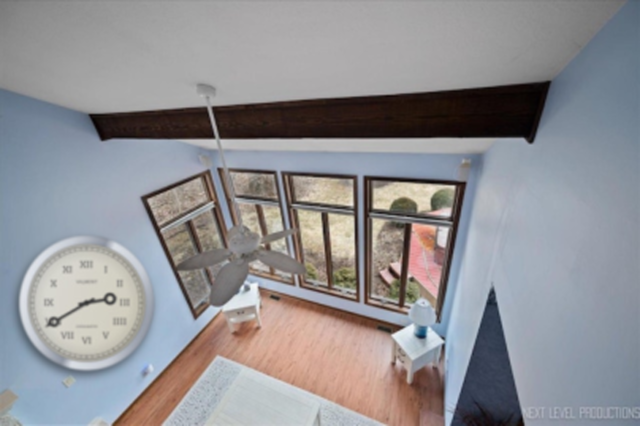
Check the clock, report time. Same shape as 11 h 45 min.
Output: 2 h 40 min
